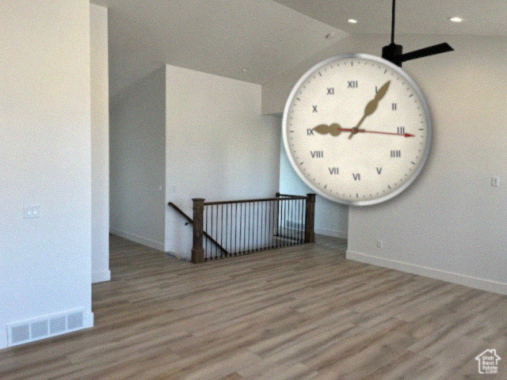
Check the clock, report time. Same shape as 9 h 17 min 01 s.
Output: 9 h 06 min 16 s
